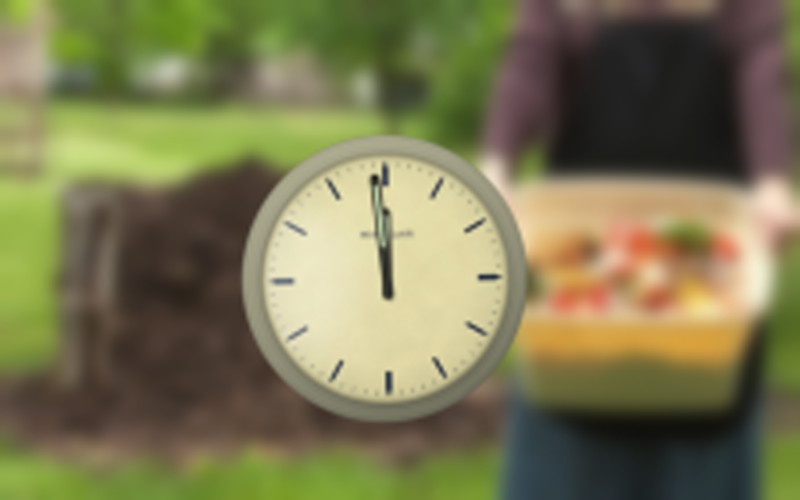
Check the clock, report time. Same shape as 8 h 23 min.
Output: 11 h 59 min
